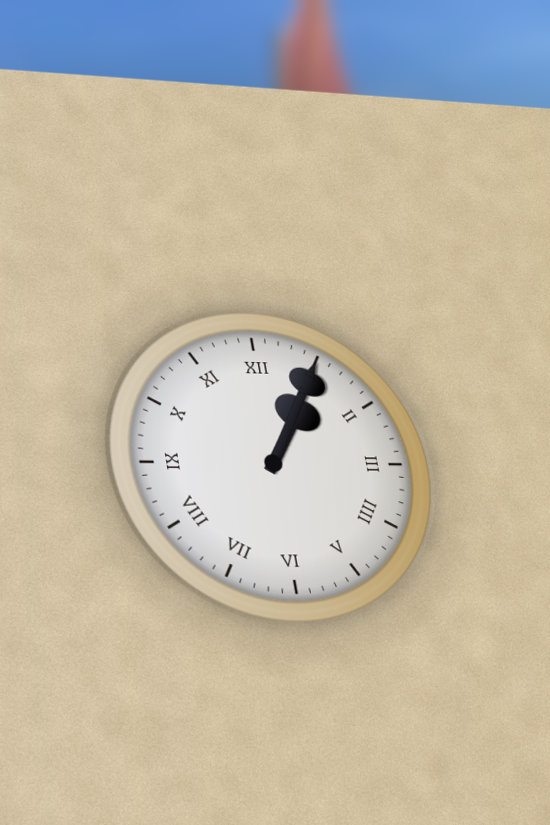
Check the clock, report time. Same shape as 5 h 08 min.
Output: 1 h 05 min
